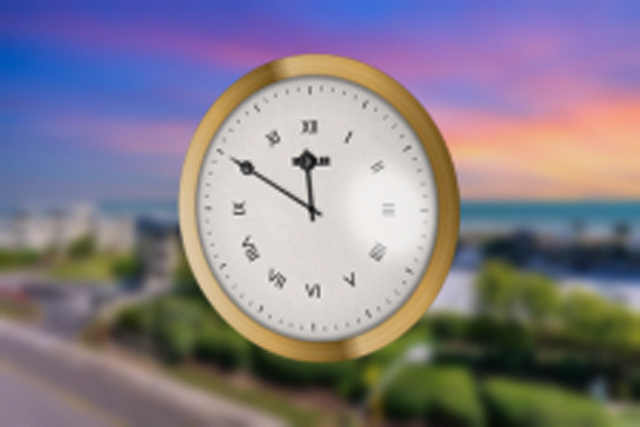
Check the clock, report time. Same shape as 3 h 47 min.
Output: 11 h 50 min
